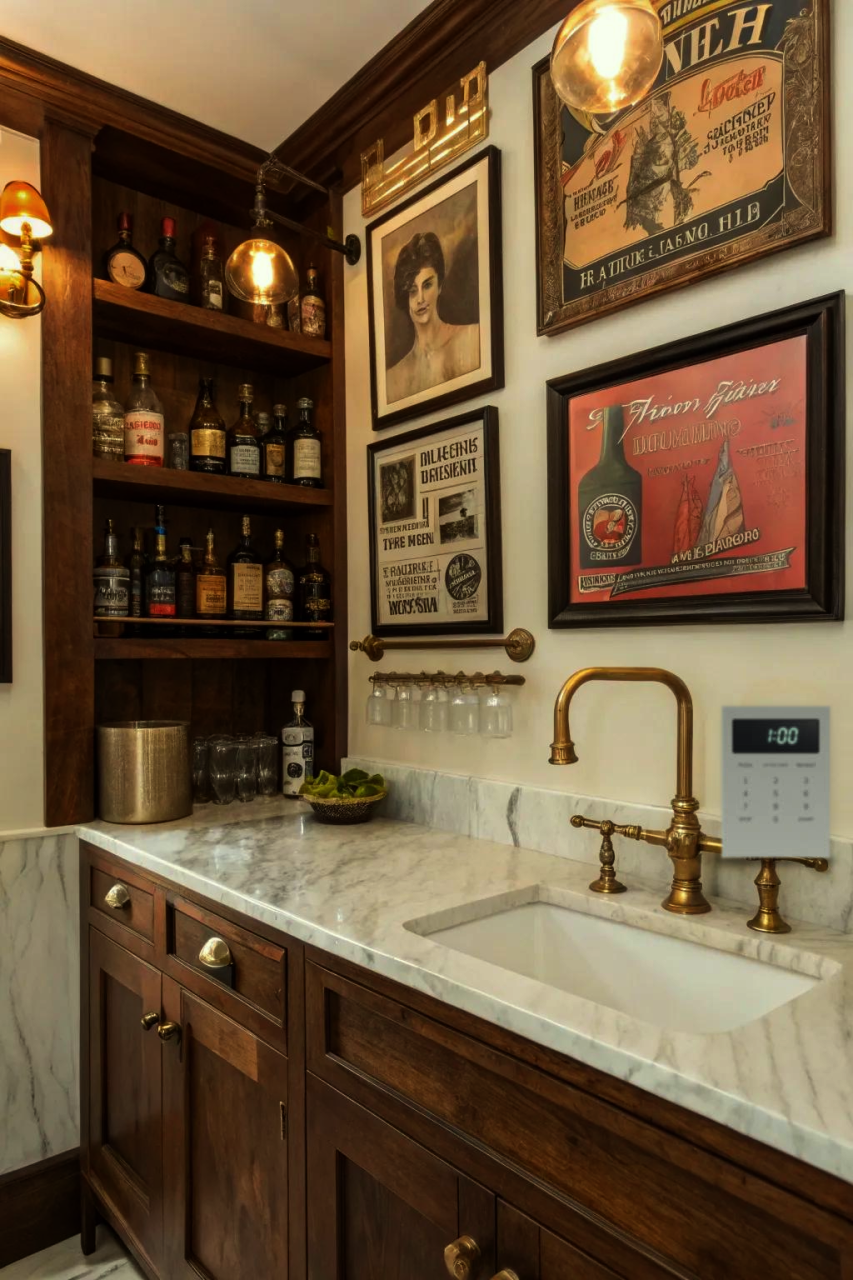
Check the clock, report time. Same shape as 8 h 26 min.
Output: 1 h 00 min
